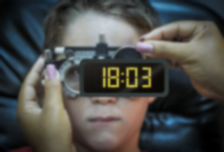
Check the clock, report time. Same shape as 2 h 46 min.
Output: 18 h 03 min
